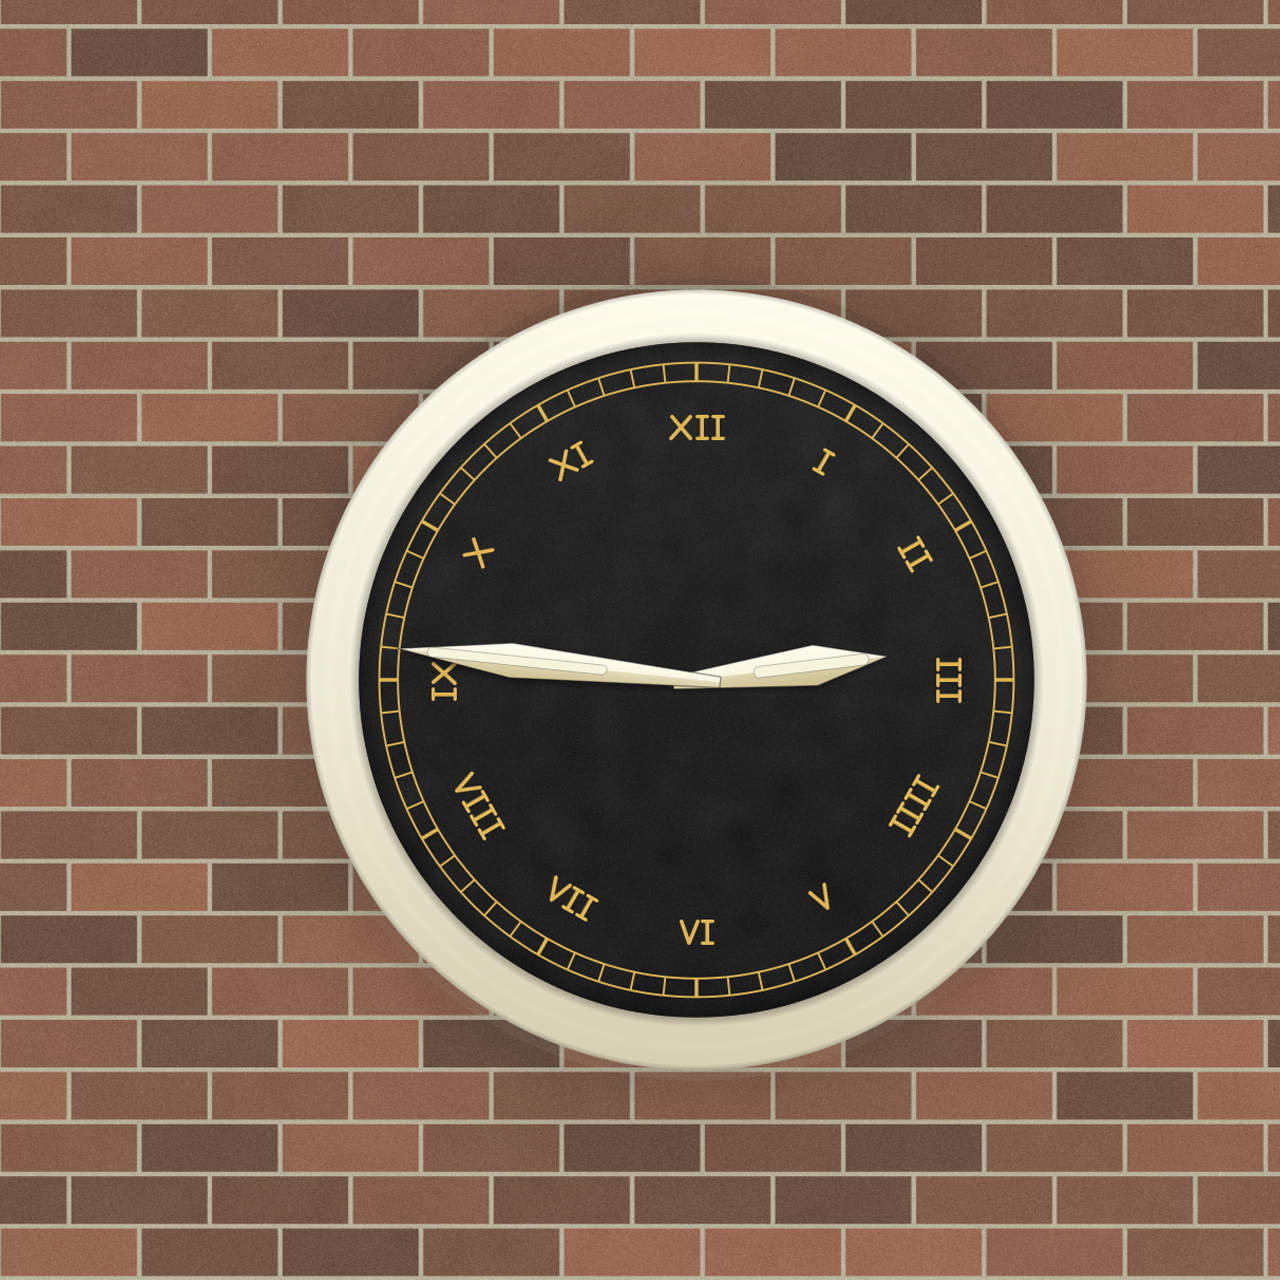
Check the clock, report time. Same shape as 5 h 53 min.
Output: 2 h 46 min
